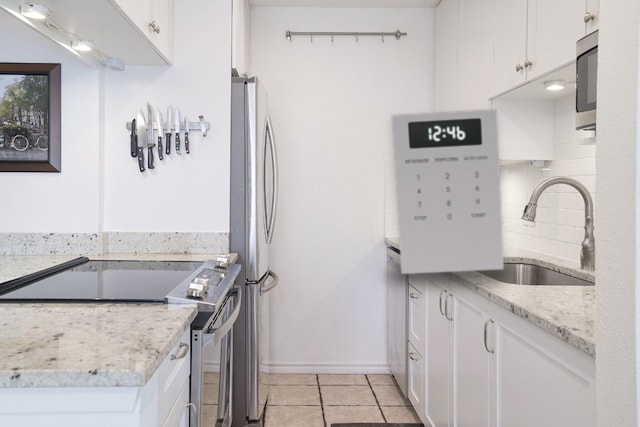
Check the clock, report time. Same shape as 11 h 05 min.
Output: 12 h 46 min
